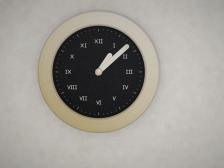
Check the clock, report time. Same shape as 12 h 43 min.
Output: 1 h 08 min
